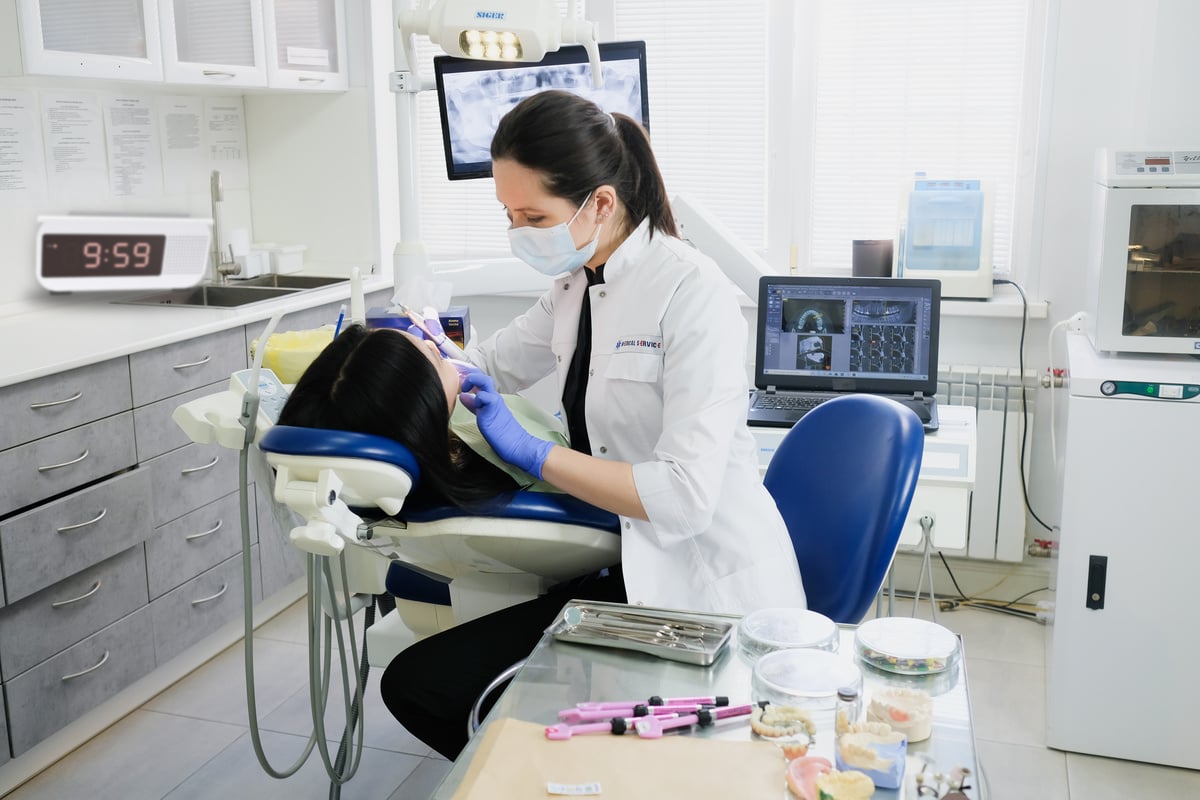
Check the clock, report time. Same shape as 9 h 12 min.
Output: 9 h 59 min
